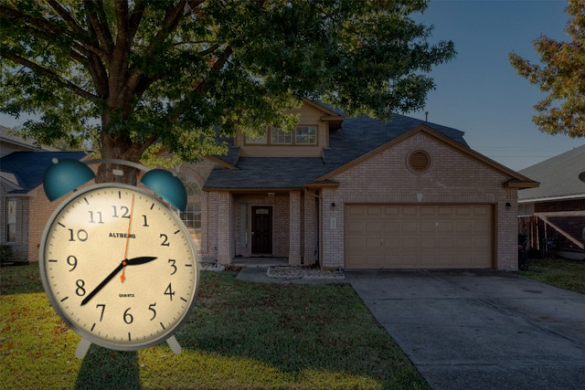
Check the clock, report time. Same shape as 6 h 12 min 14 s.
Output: 2 h 38 min 02 s
